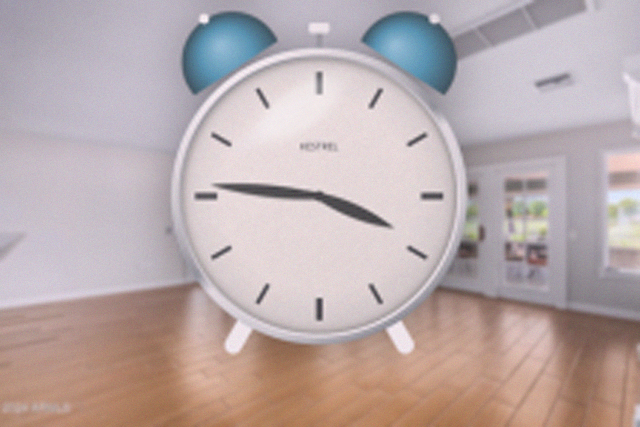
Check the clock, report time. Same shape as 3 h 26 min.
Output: 3 h 46 min
